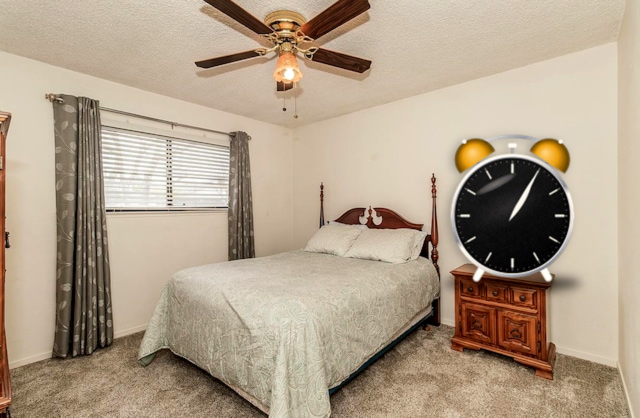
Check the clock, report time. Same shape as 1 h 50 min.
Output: 1 h 05 min
